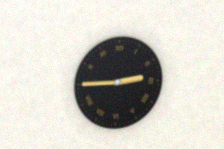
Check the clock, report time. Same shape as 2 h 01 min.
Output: 2 h 45 min
